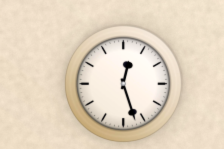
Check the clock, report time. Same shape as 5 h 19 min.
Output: 12 h 27 min
